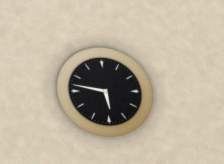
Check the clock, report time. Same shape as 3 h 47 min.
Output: 5 h 47 min
